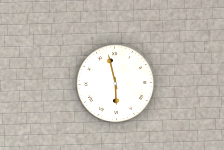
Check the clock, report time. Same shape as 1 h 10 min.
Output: 5 h 58 min
